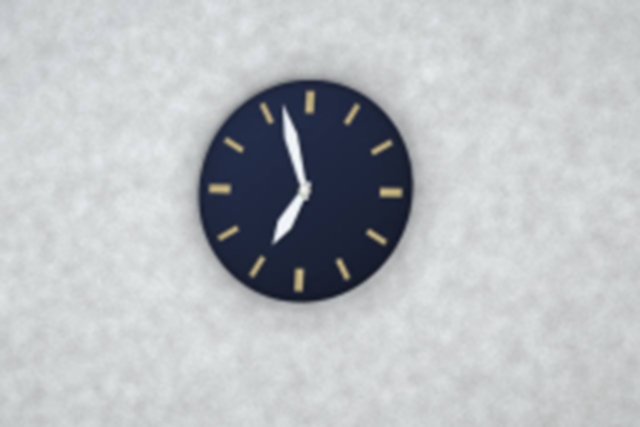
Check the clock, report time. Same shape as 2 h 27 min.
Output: 6 h 57 min
